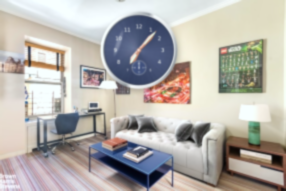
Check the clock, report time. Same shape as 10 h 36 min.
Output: 7 h 07 min
